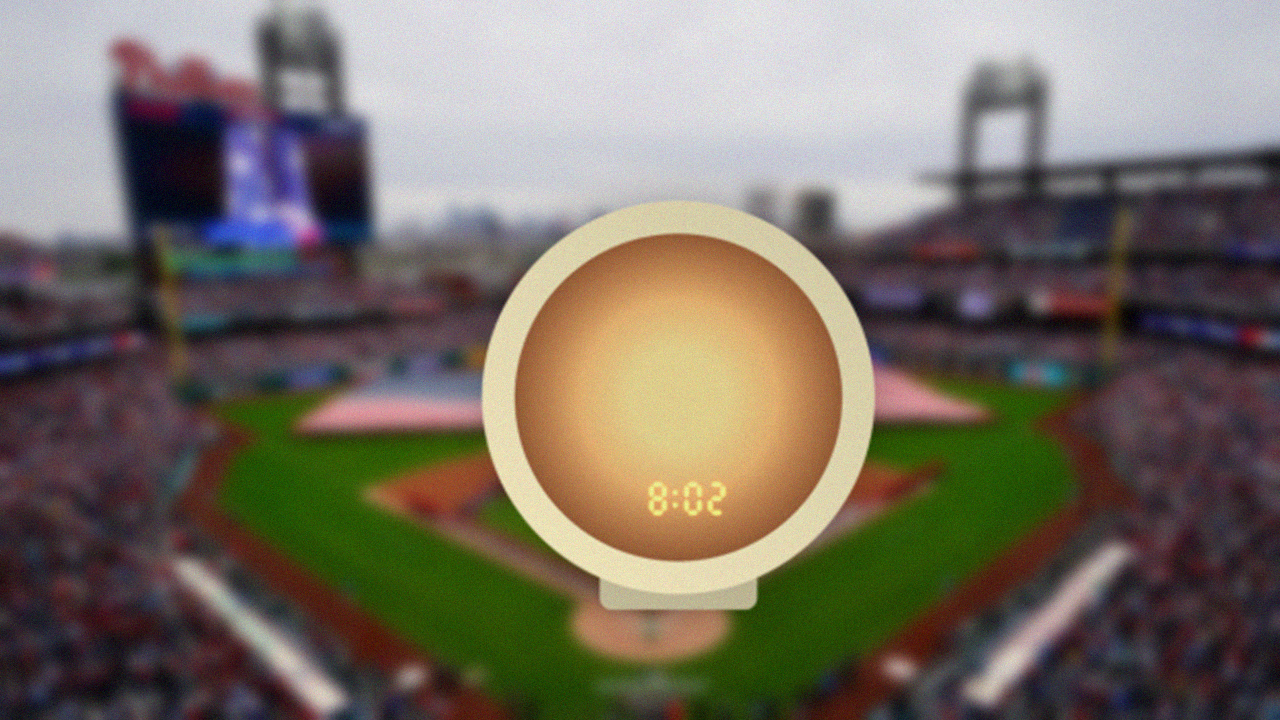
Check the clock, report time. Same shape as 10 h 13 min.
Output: 8 h 02 min
